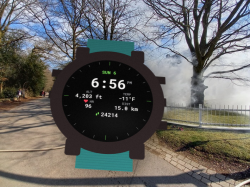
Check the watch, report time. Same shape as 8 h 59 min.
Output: 6 h 56 min
